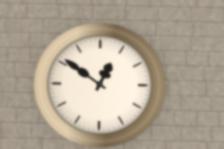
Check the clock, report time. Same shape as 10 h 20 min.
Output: 12 h 51 min
